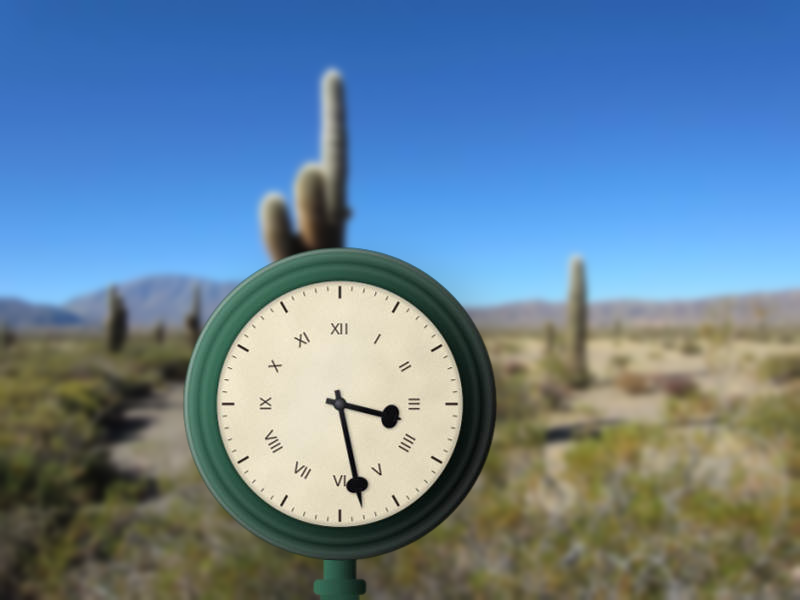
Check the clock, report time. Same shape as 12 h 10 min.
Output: 3 h 28 min
